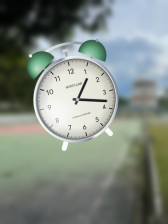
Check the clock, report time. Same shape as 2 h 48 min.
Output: 1 h 18 min
